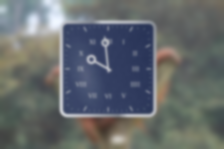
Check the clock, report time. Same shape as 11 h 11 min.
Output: 9 h 59 min
